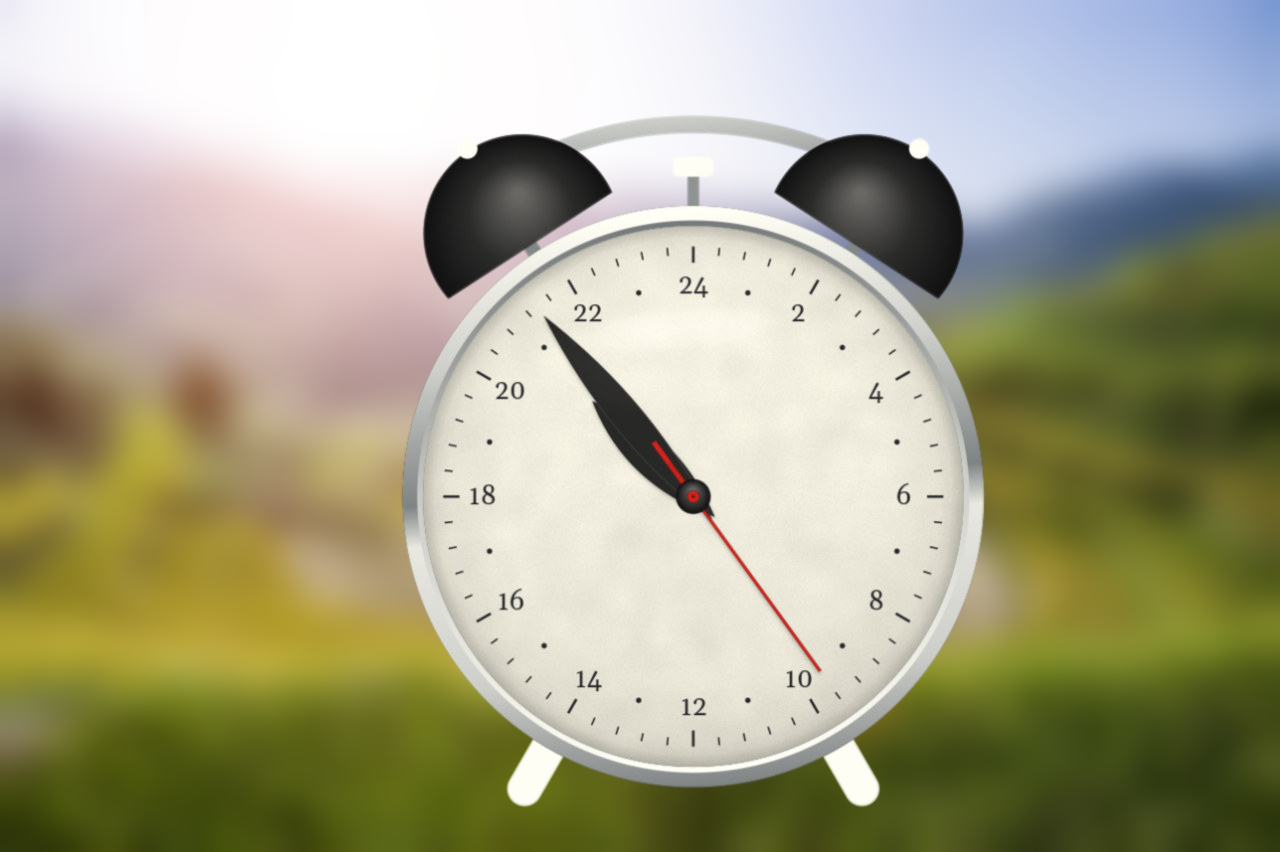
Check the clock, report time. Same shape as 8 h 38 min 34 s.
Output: 20 h 53 min 24 s
